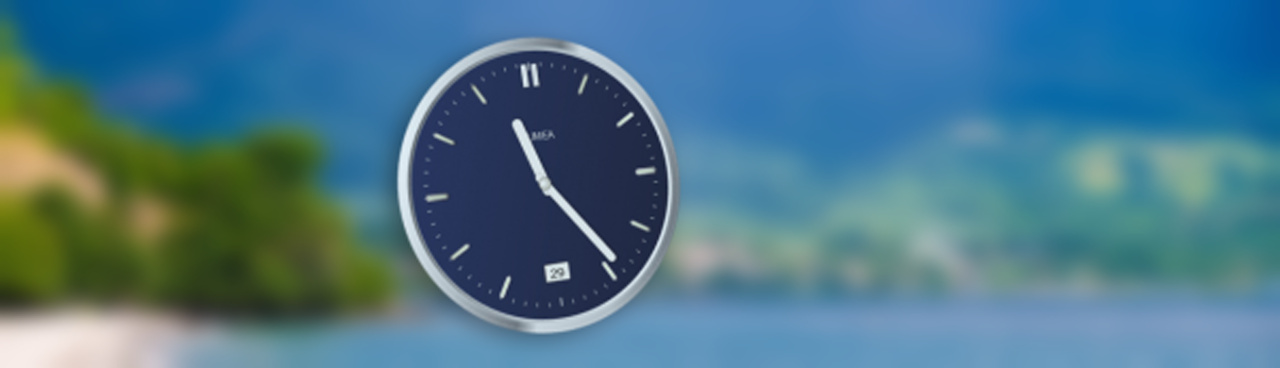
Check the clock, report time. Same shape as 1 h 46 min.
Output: 11 h 24 min
